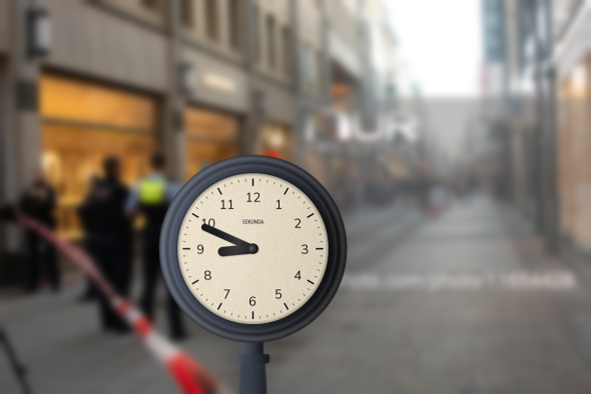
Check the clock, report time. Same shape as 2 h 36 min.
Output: 8 h 49 min
